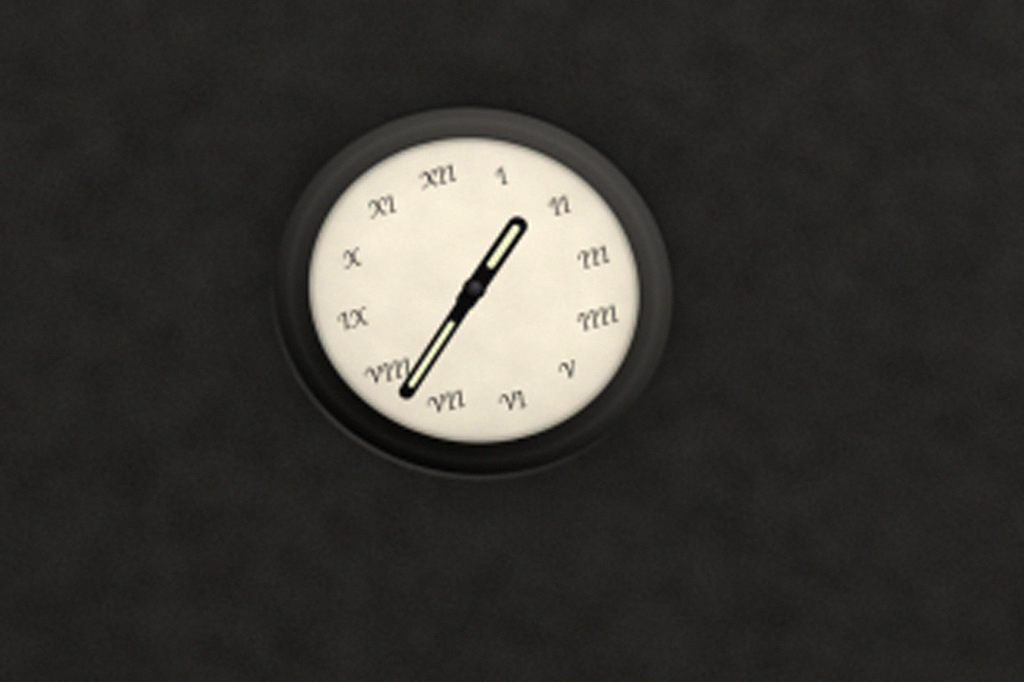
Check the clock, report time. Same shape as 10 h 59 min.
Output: 1 h 38 min
